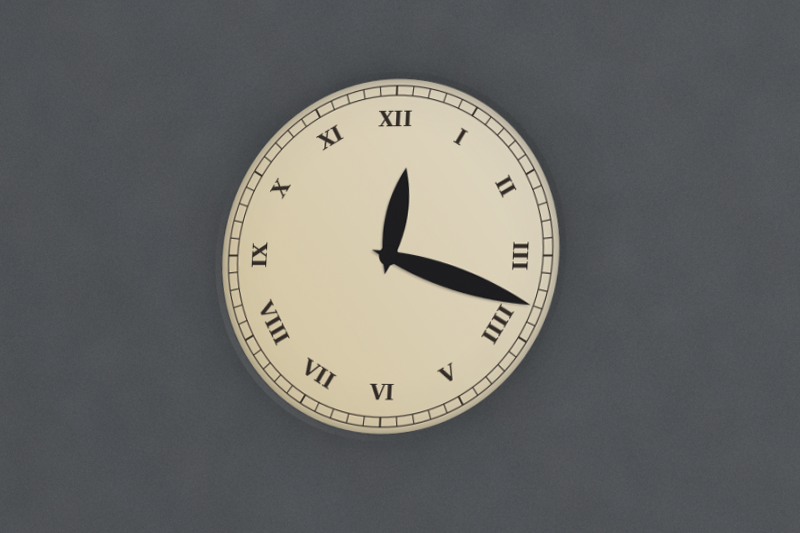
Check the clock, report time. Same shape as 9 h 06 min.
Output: 12 h 18 min
